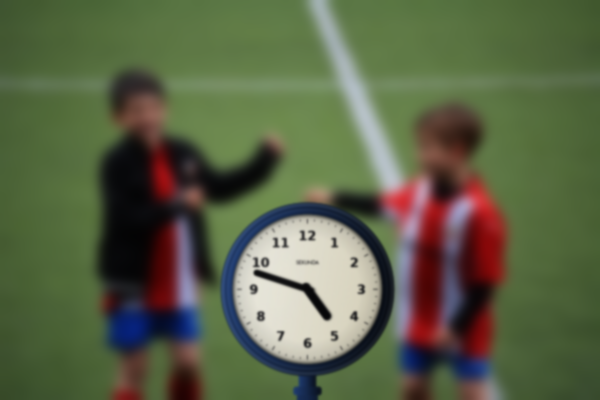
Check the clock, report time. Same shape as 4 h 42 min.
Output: 4 h 48 min
